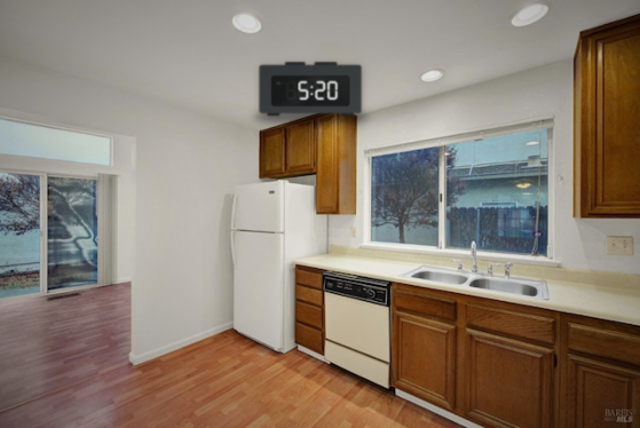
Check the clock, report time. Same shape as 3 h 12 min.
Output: 5 h 20 min
